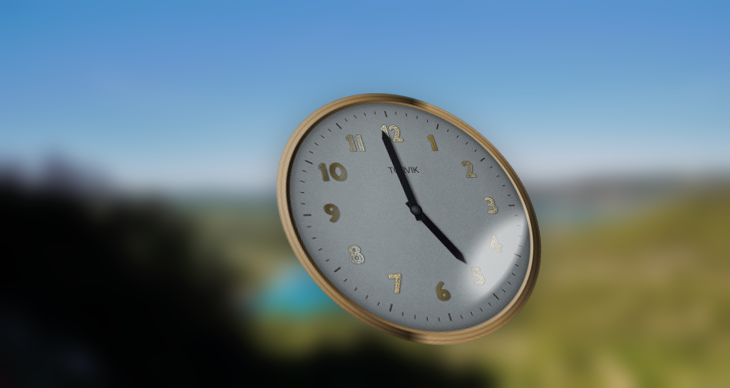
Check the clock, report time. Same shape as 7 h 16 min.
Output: 4 h 59 min
